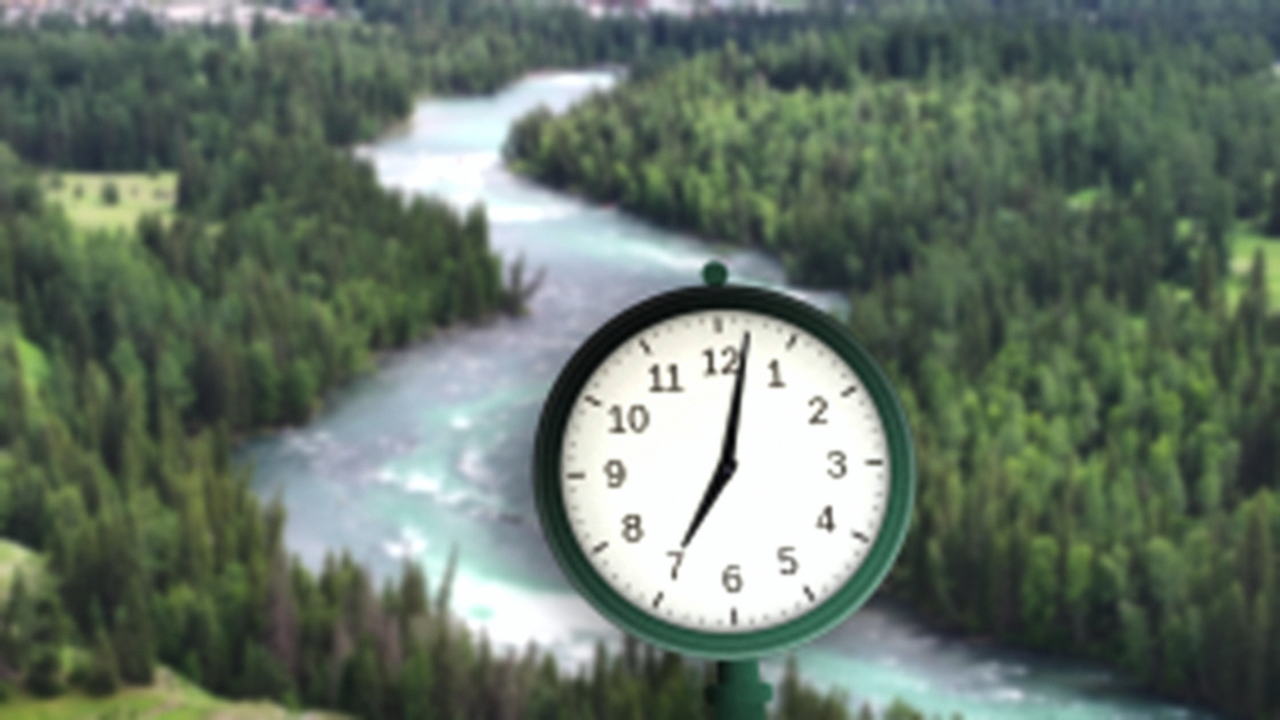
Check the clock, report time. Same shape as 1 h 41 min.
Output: 7 h 02 min
